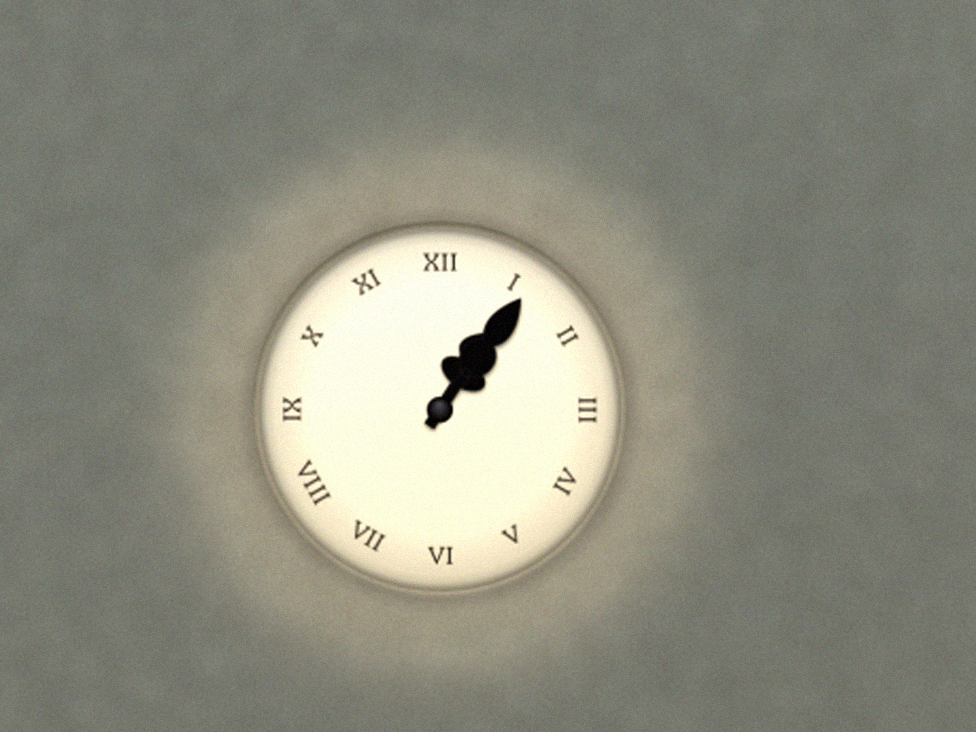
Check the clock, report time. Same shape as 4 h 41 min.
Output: 1 h 06 min
